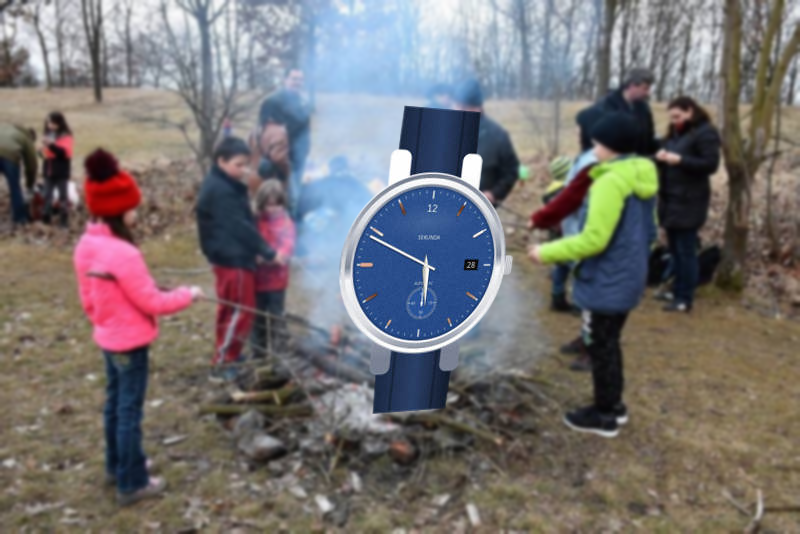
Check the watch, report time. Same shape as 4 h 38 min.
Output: 5 h 49 min
